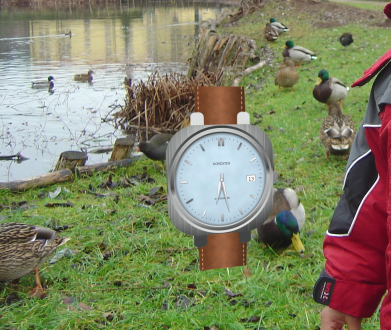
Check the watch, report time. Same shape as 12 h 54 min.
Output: 6 h 28 min
